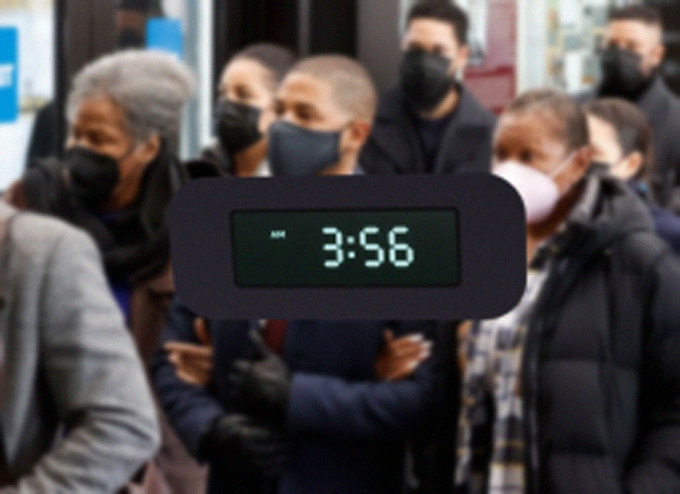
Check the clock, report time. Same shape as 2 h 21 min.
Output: 3 h 56 min
